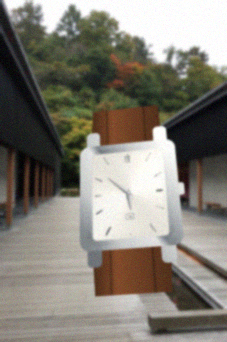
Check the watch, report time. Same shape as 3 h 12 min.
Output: 5 h 52 min
